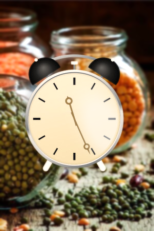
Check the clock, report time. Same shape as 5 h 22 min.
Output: 11 h 26 min
